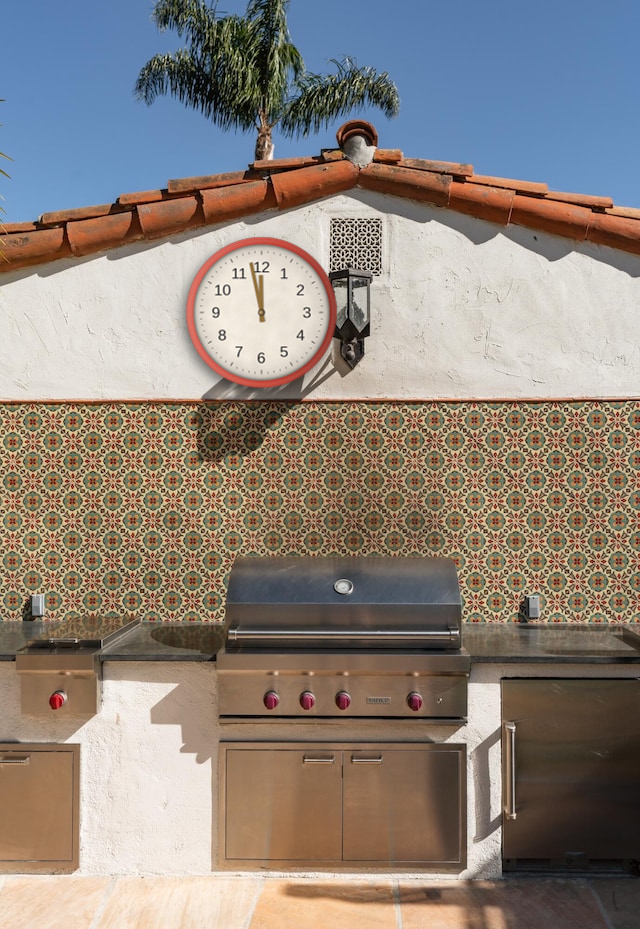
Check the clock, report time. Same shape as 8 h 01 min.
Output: 11 h 58 min
